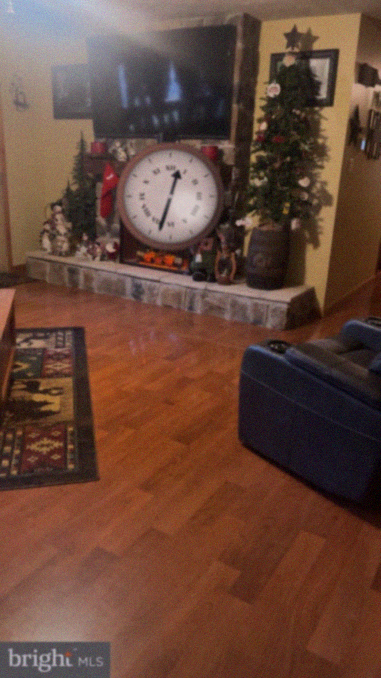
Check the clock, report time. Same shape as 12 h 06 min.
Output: 12 h 33 min
